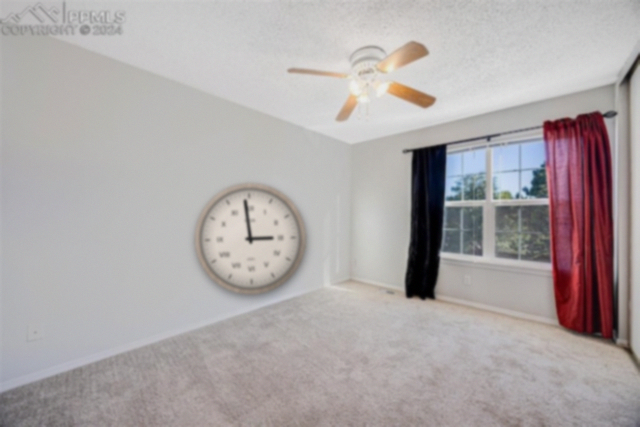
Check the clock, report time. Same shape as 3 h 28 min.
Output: 2 h 59 min
